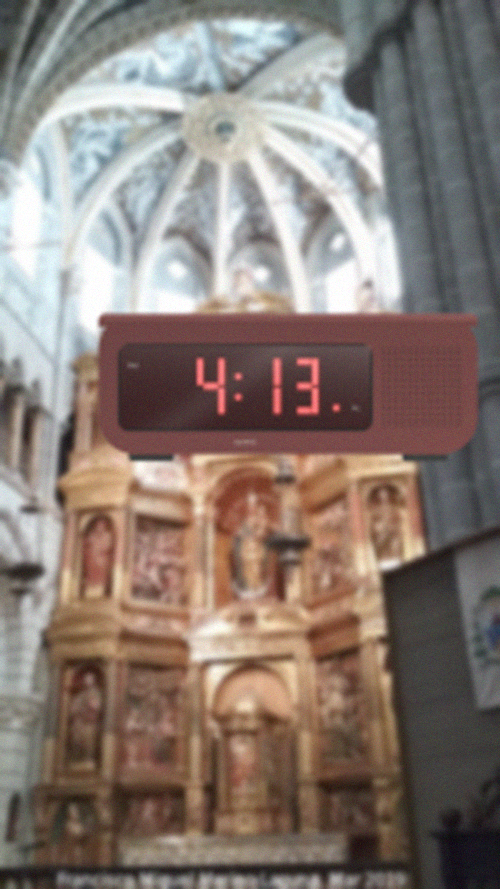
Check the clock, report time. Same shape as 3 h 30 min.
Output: 4 h 13 min
